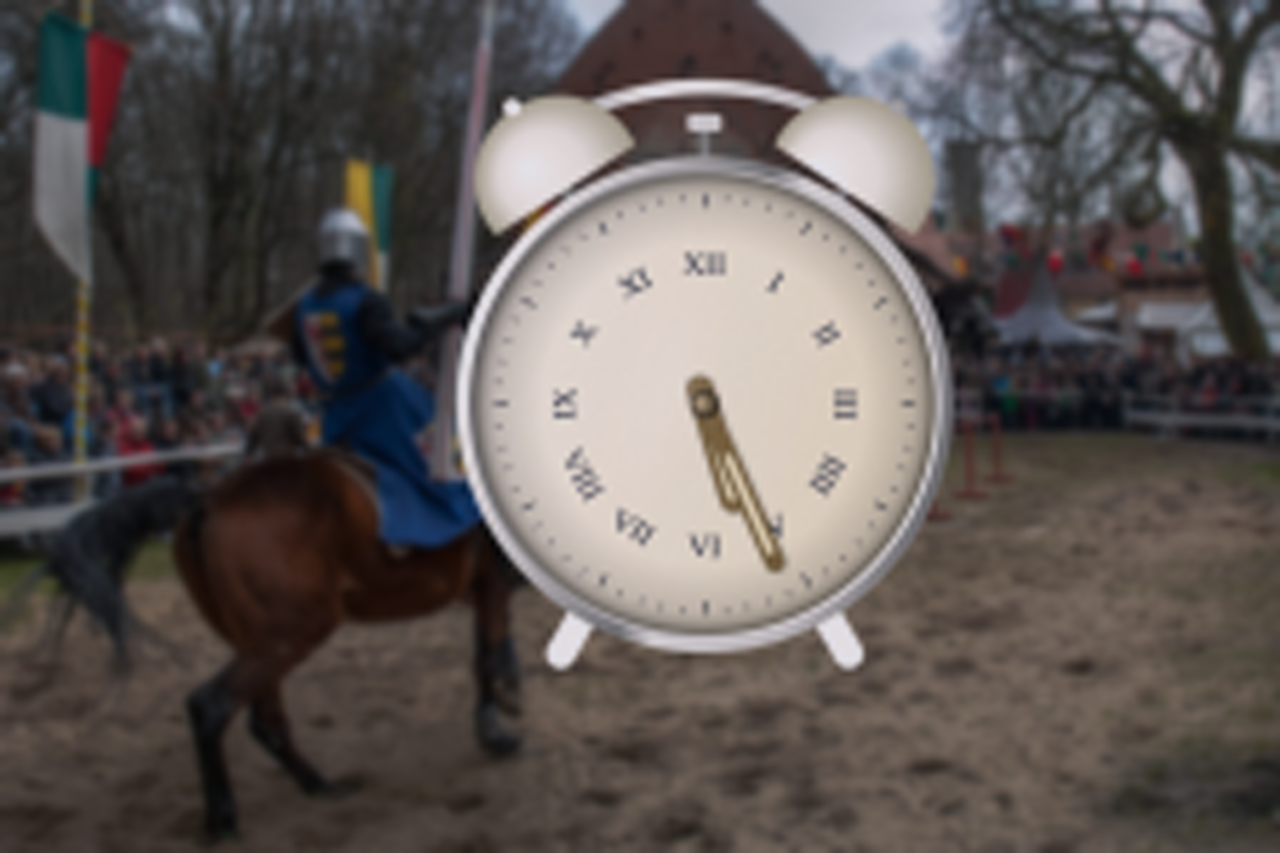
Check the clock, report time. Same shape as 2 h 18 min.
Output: 5 h 26 min
